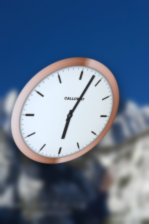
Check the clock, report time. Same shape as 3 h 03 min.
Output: 6 h 03 min
